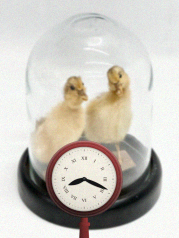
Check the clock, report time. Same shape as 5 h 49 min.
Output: 8 h 19 min
